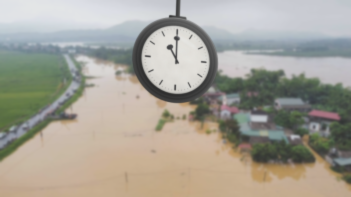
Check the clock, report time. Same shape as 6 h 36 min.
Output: 11 h 00 min
